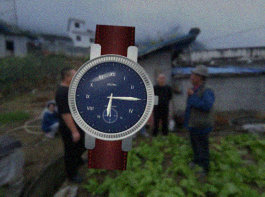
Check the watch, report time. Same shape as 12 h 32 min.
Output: 6 h 15 min
